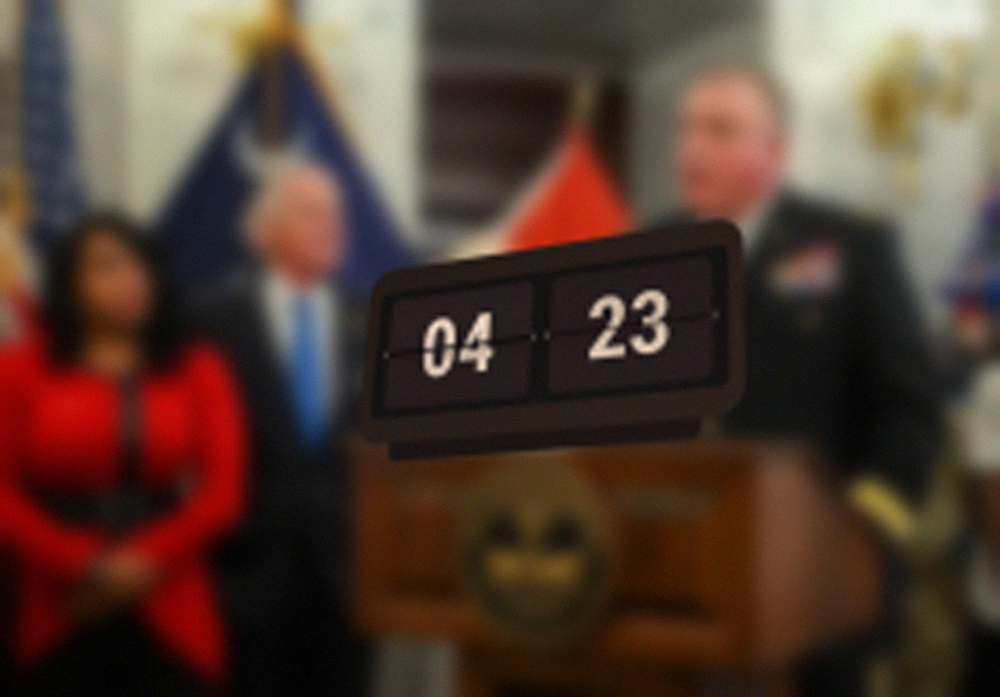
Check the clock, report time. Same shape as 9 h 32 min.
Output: 4 h 23 min
